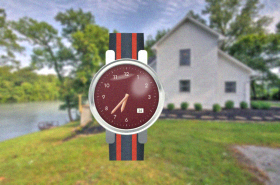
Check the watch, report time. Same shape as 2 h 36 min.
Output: 6 h 37 min
